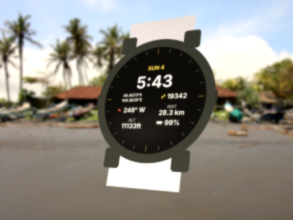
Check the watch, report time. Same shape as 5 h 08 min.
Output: 5 h 43 min
